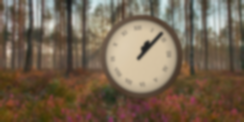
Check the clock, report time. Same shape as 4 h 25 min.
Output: 1 h 08 min
